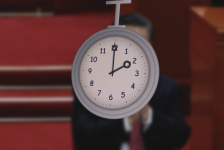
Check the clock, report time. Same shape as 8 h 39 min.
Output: 2 h 00 min
